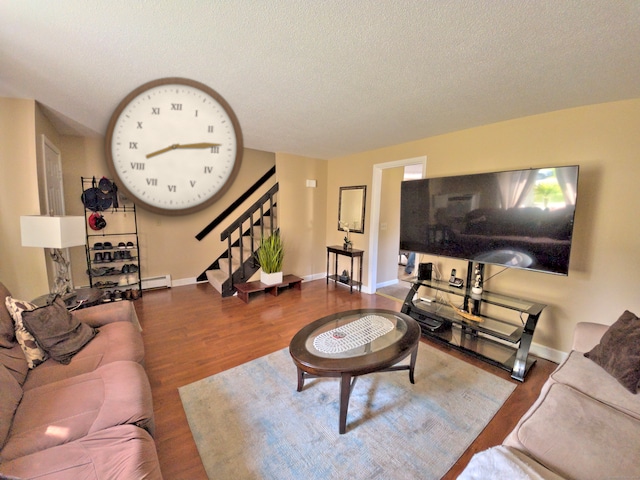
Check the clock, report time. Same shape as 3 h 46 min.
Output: 8 h 14 min
